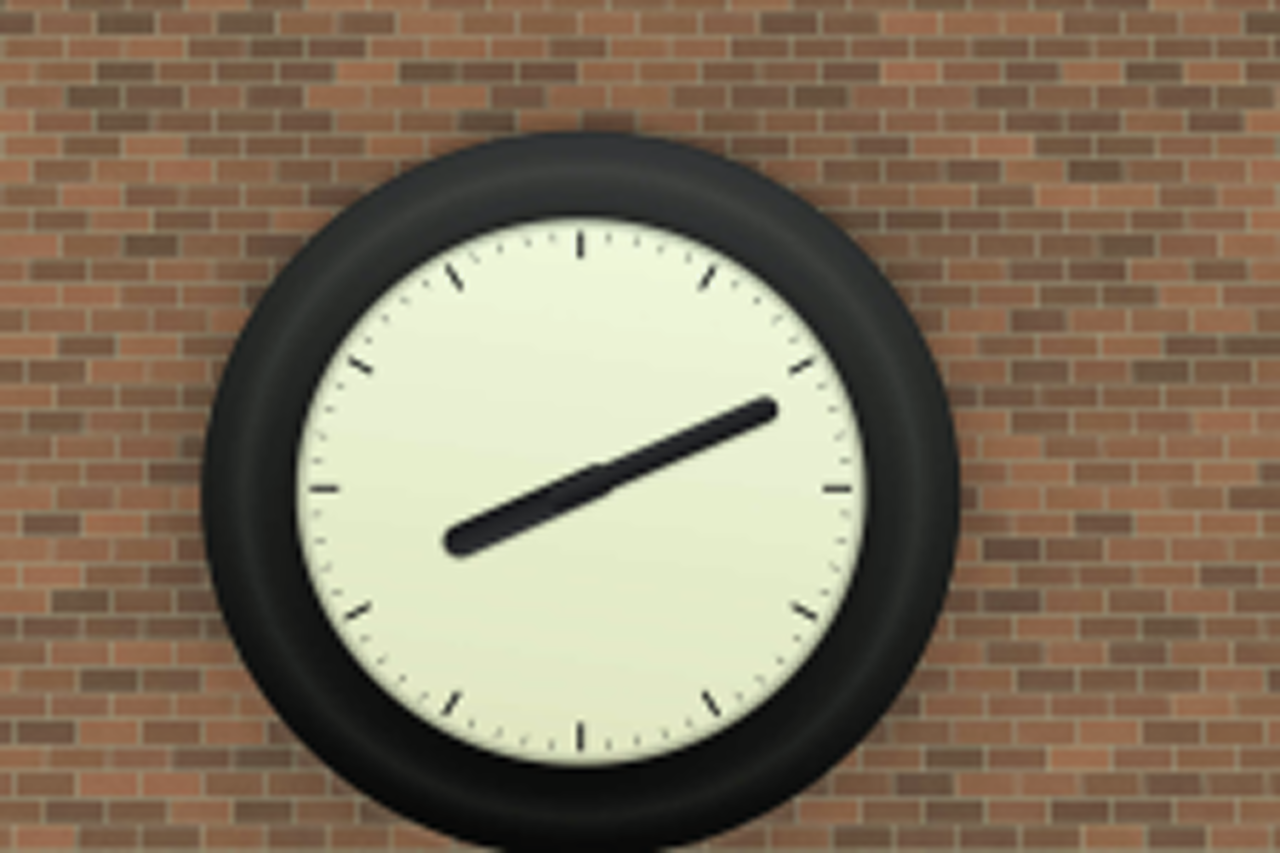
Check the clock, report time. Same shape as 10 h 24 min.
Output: 8 h 11 min
